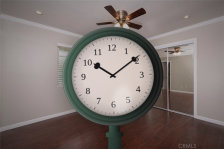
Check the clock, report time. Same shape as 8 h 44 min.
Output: 10 h 09 min
